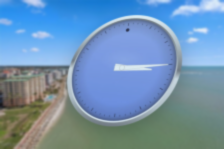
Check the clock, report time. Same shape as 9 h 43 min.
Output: 3 h 15 min
